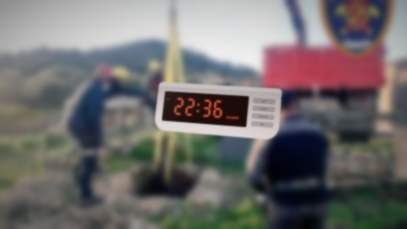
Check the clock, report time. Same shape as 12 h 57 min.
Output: 22 h 36 min
